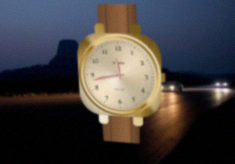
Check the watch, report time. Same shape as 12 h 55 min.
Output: 11 h 43 min
